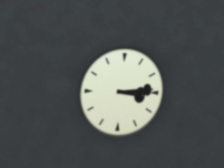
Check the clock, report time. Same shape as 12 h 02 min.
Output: 3 h 14 min
